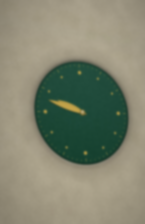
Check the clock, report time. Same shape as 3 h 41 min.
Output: 9 h 48 min
